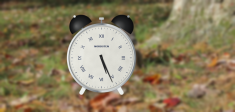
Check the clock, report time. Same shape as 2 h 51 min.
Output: 5 h 26 min
